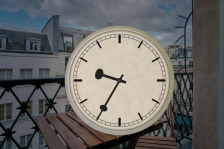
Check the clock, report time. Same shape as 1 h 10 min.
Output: 9 h 35 min
